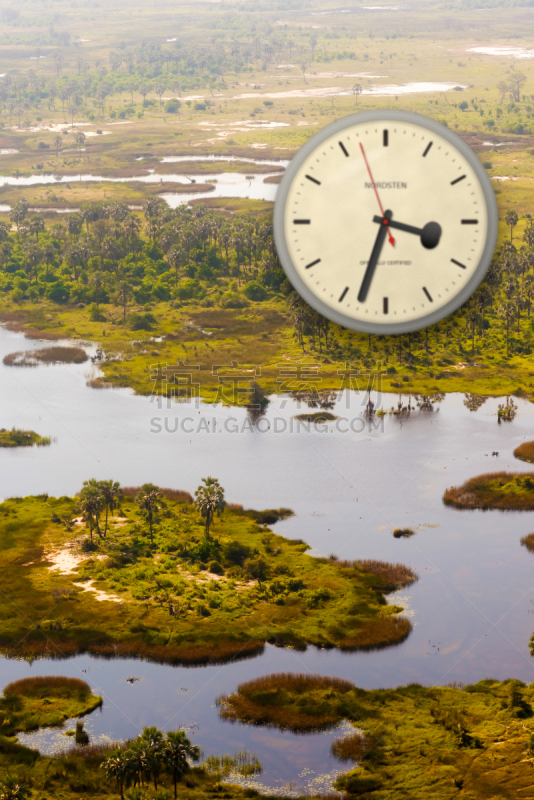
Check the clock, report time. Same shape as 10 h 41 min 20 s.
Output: 3 h 32 min 57 s
